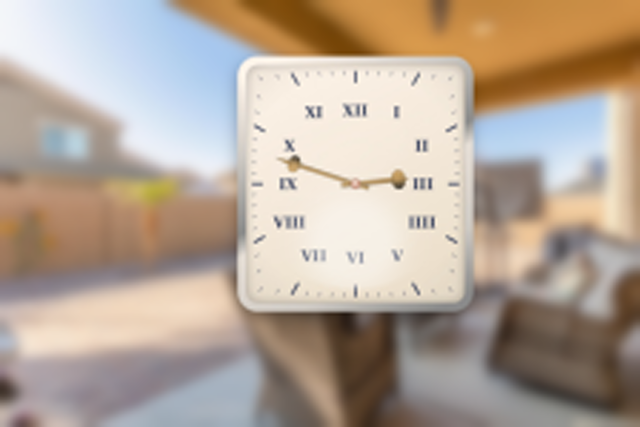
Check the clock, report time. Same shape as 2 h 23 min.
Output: 2 h 48 min
